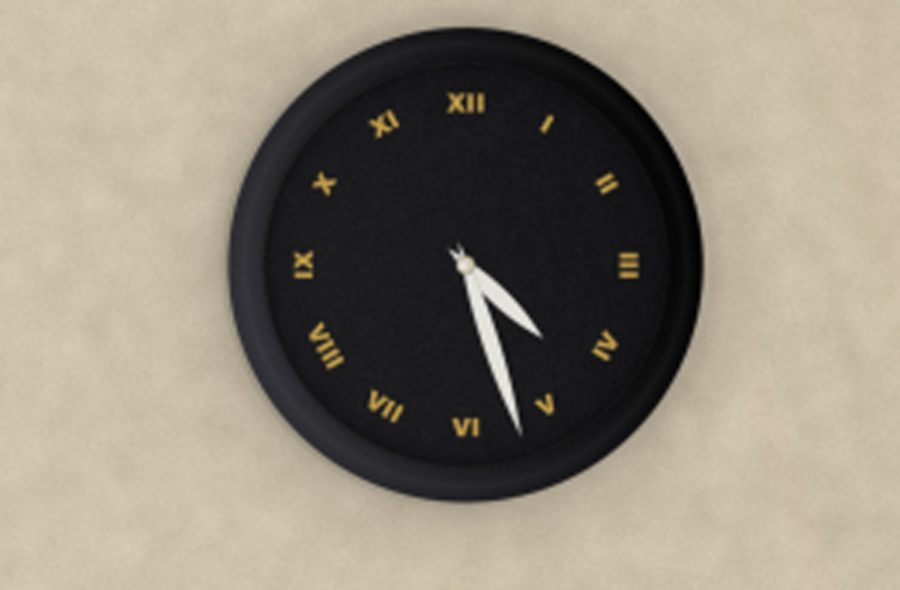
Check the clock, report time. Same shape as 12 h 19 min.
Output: 4 h 27 min
